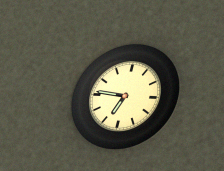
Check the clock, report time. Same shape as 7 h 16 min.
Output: 6 h 46 min
